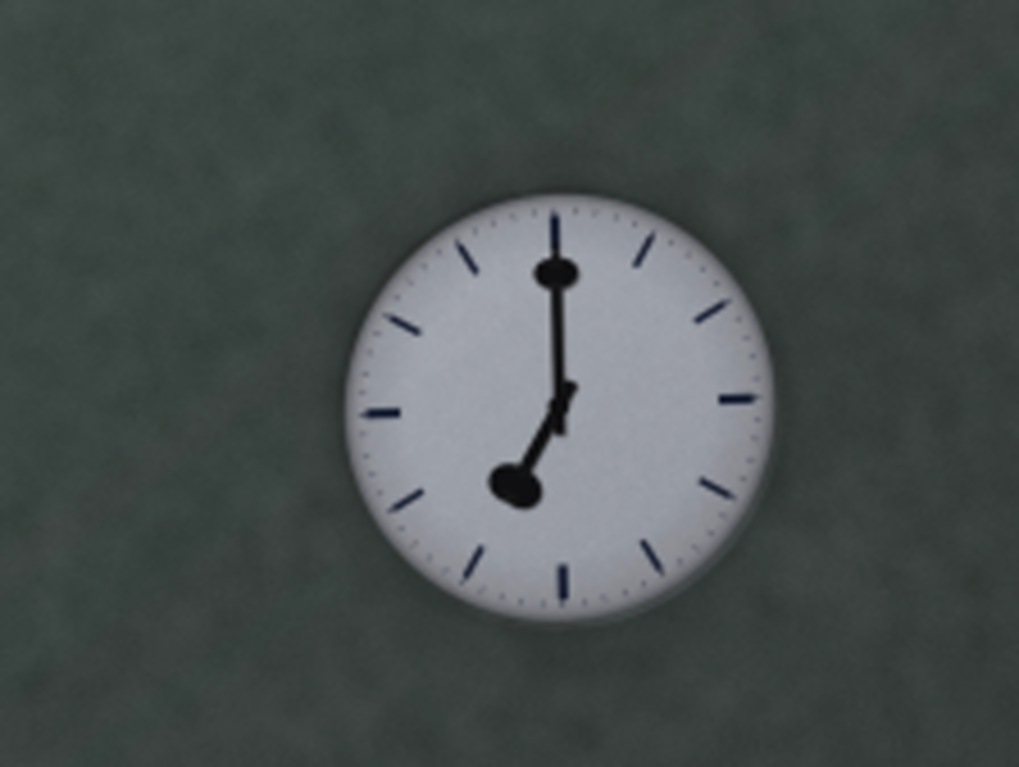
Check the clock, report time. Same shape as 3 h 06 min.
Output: 7 h 00 min
